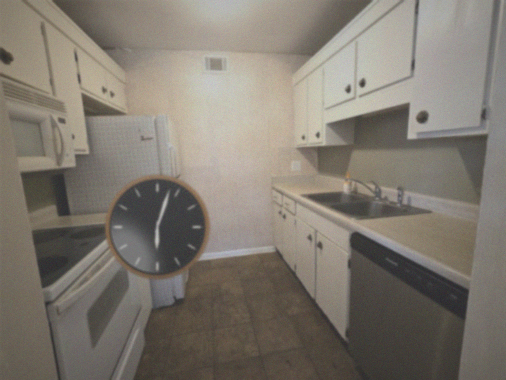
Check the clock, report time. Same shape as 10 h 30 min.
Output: 6 h 03 min
